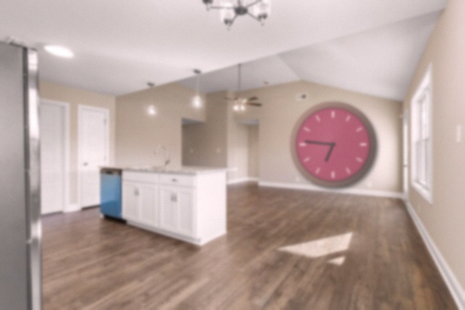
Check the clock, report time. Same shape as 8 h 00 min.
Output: 6 h 46 min
